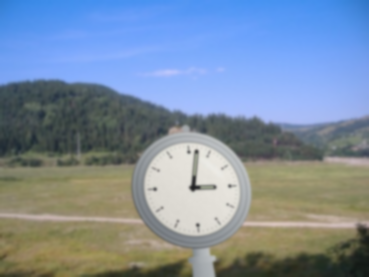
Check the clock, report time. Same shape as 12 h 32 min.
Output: 3 h 02 min
